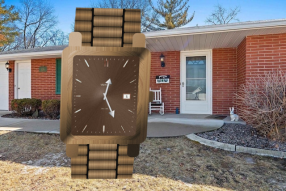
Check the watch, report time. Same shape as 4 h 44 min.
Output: 12 h 26 min
